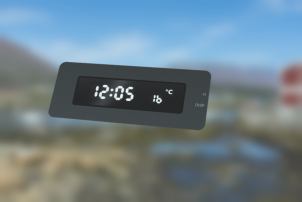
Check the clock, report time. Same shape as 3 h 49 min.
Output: 12 h 05 min
